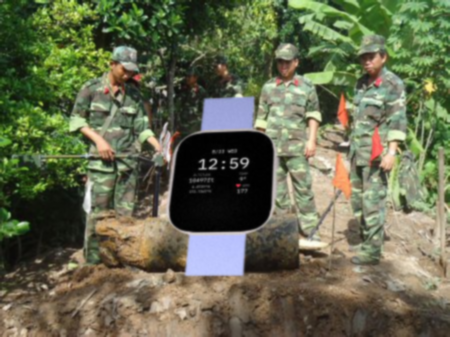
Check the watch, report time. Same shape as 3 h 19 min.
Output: 12 h 59 min
